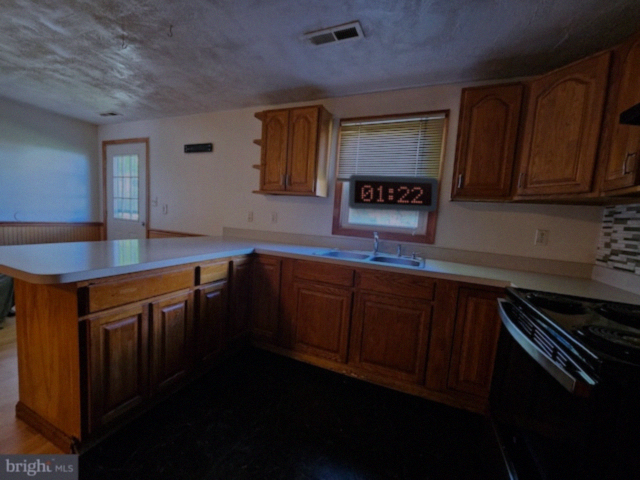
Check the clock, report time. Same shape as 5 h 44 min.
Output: 1 h 22 min
